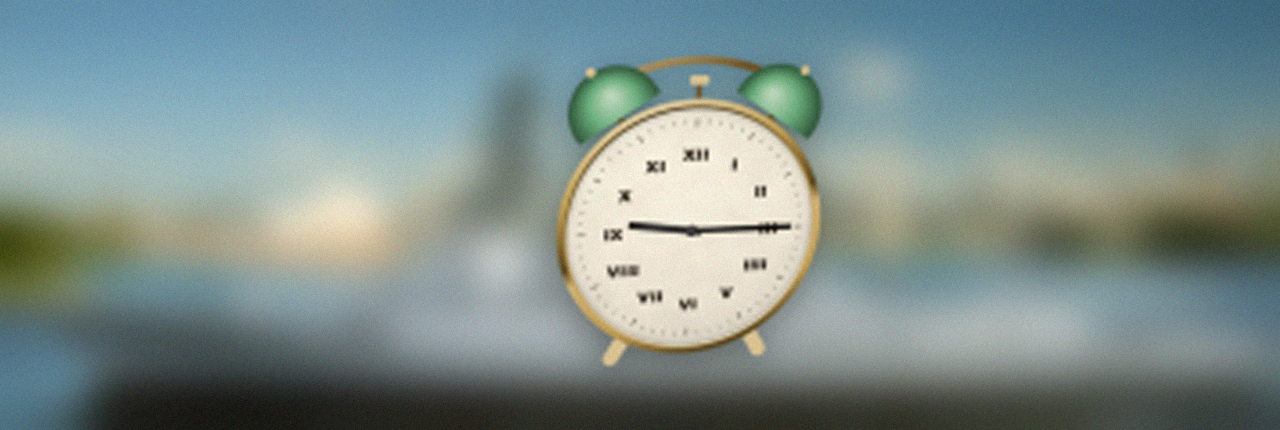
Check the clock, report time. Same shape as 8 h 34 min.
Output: 9 h 15 min
